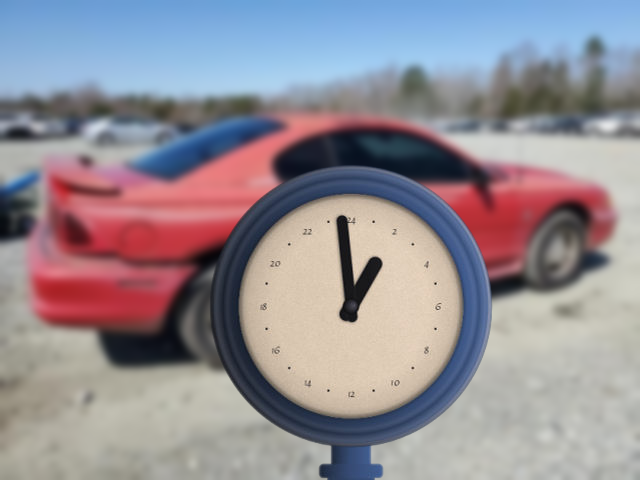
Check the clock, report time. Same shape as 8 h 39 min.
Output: 1 h 59 min
